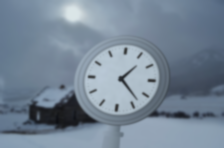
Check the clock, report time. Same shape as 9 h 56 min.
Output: 1 h 23 min
